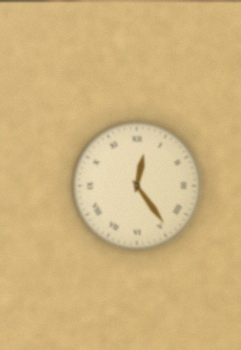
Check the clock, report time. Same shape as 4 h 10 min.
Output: 12 h 24 min
